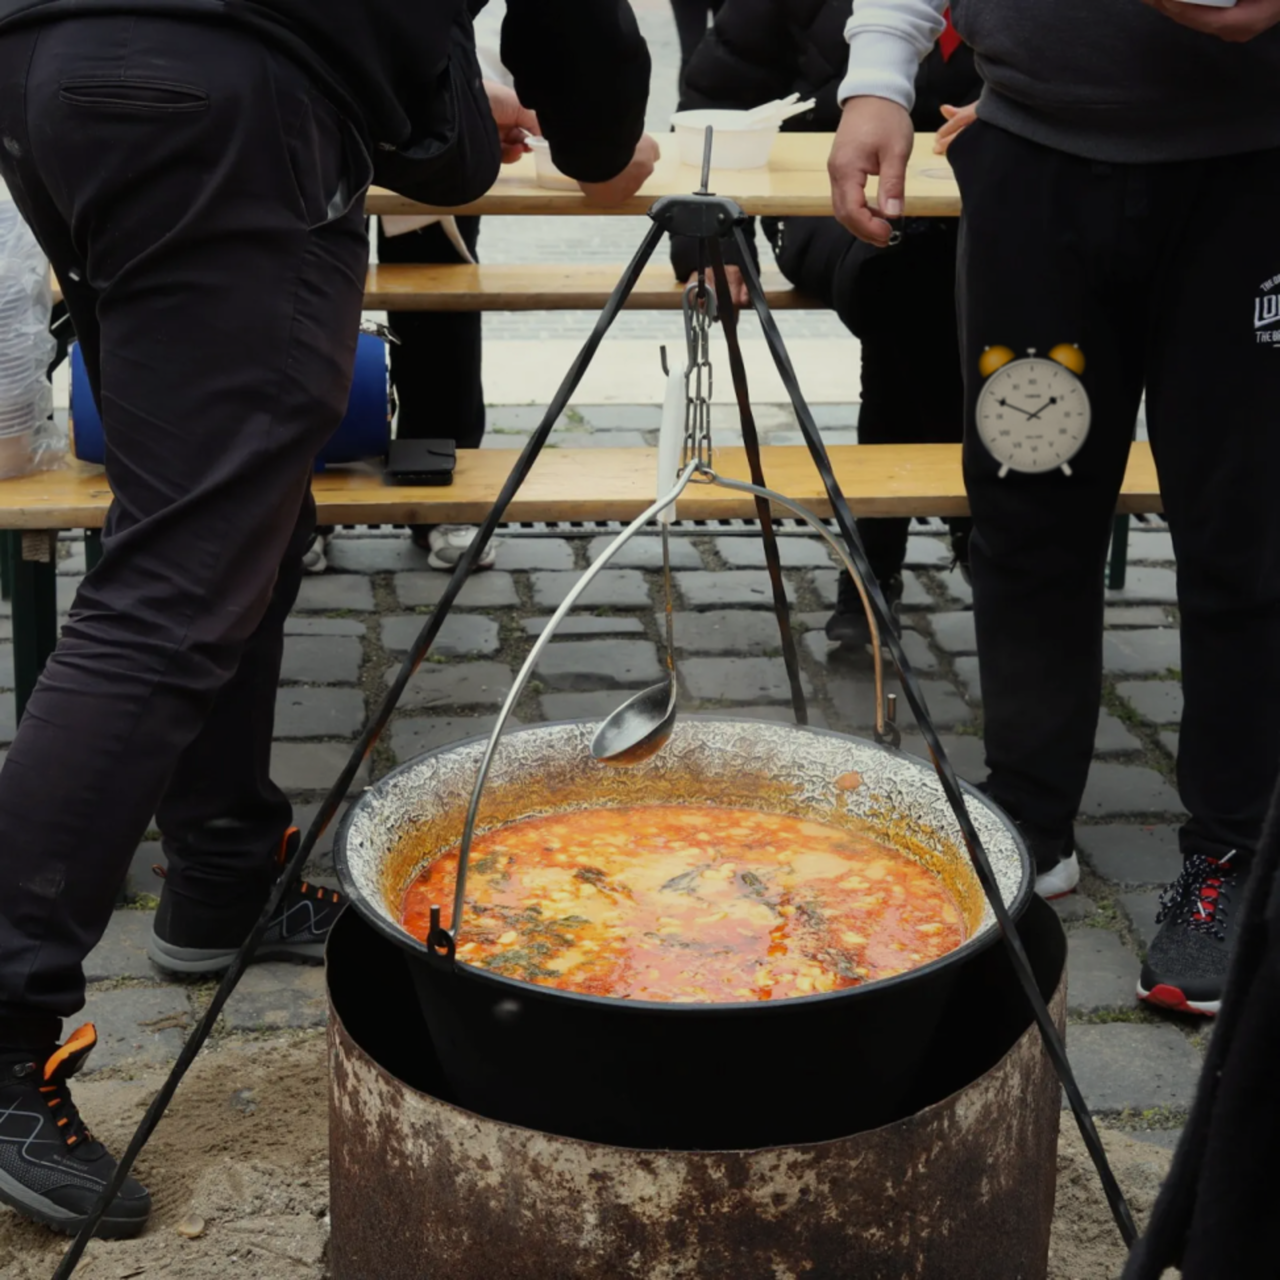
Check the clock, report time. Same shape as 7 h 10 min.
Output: 1 h 49 min
